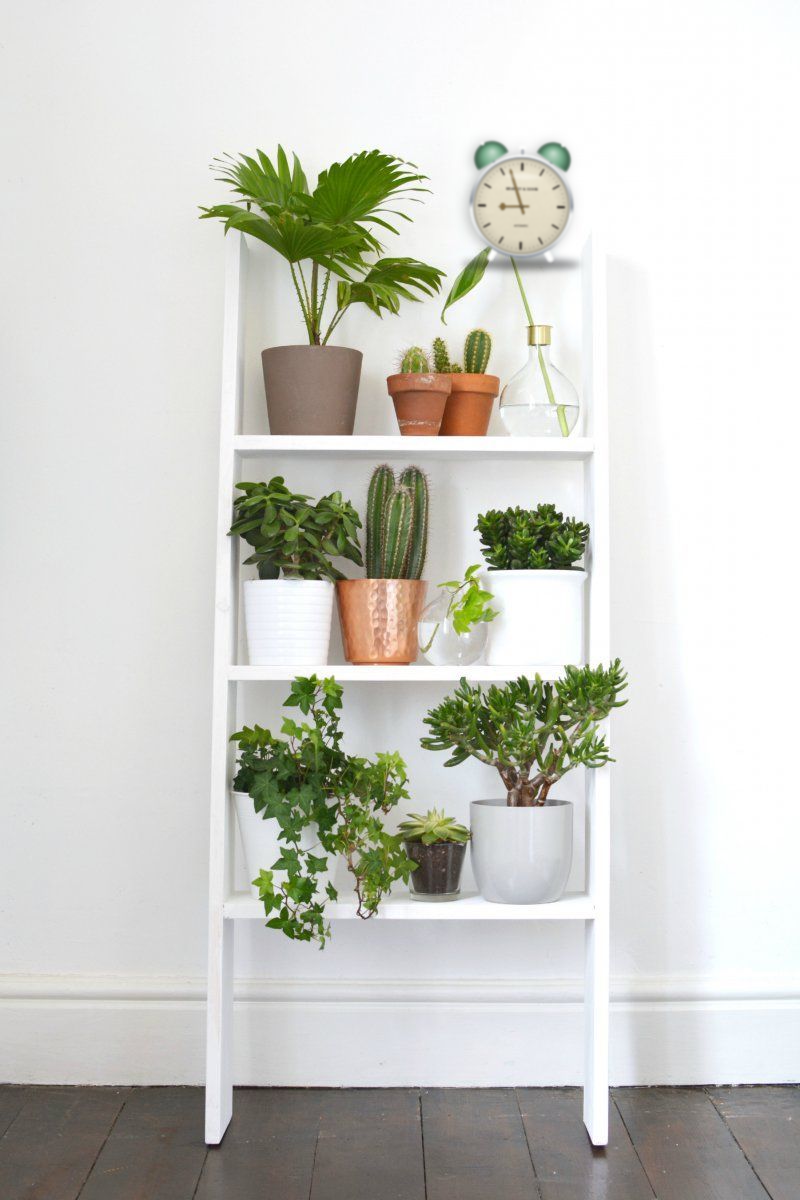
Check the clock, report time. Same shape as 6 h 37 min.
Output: 8 h 57 min
